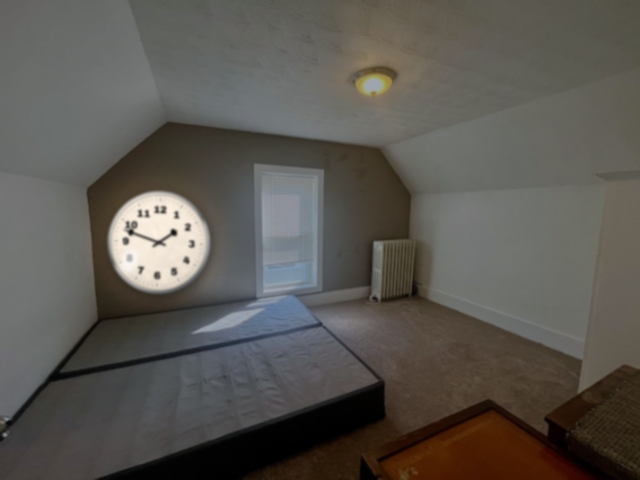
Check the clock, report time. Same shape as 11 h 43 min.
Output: 1 h 48 min
